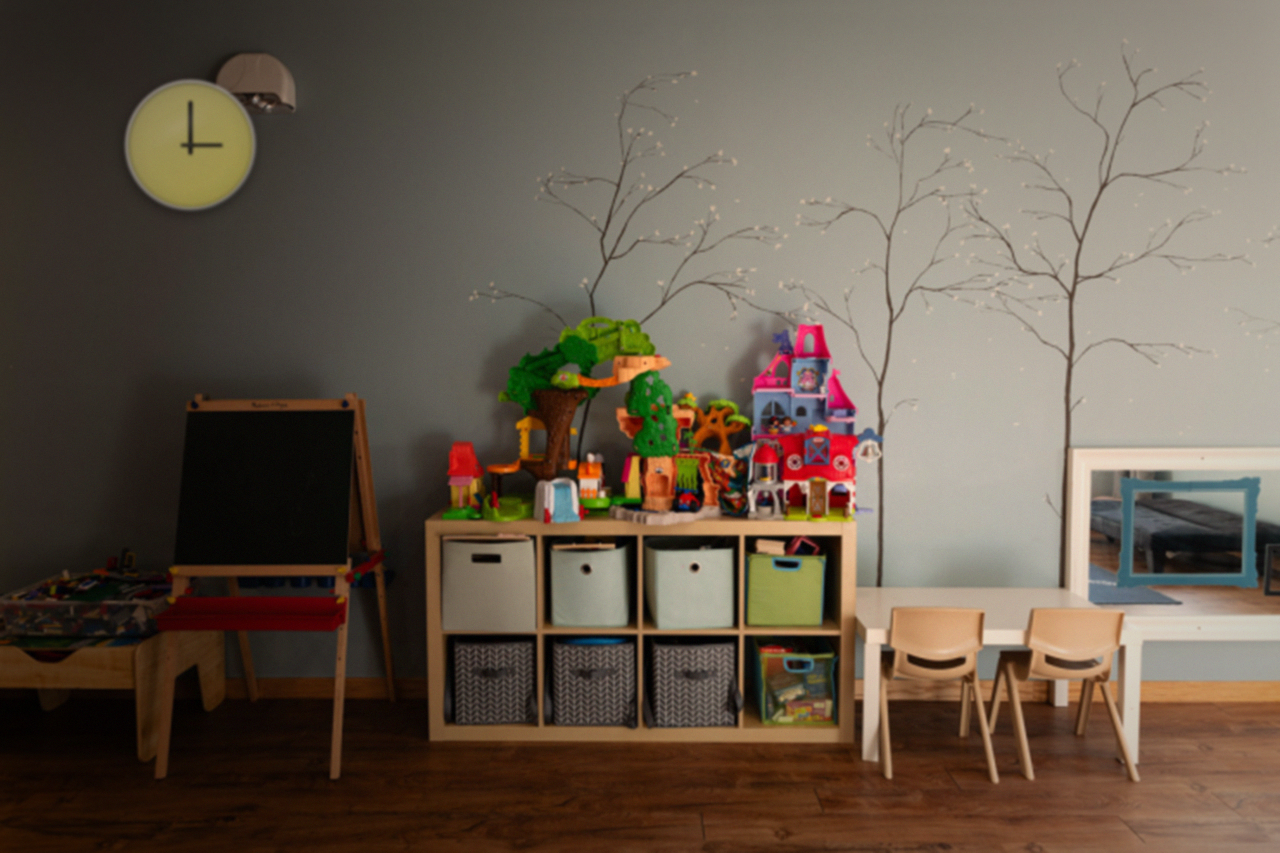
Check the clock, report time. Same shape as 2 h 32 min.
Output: 3 h 00 min
